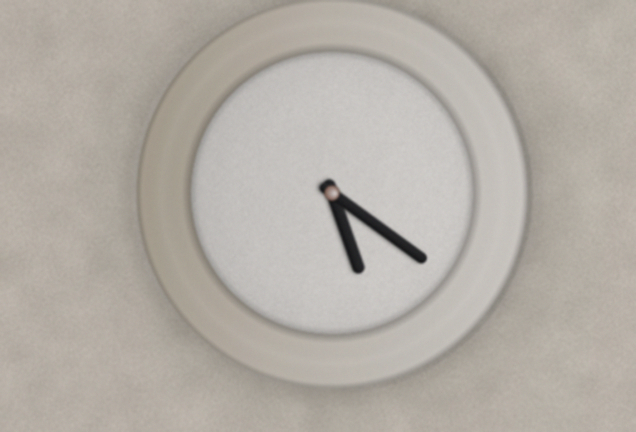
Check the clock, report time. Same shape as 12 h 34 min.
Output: 5 h 21 min
